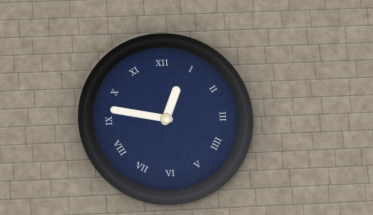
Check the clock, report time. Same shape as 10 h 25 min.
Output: 12 h 47 min
